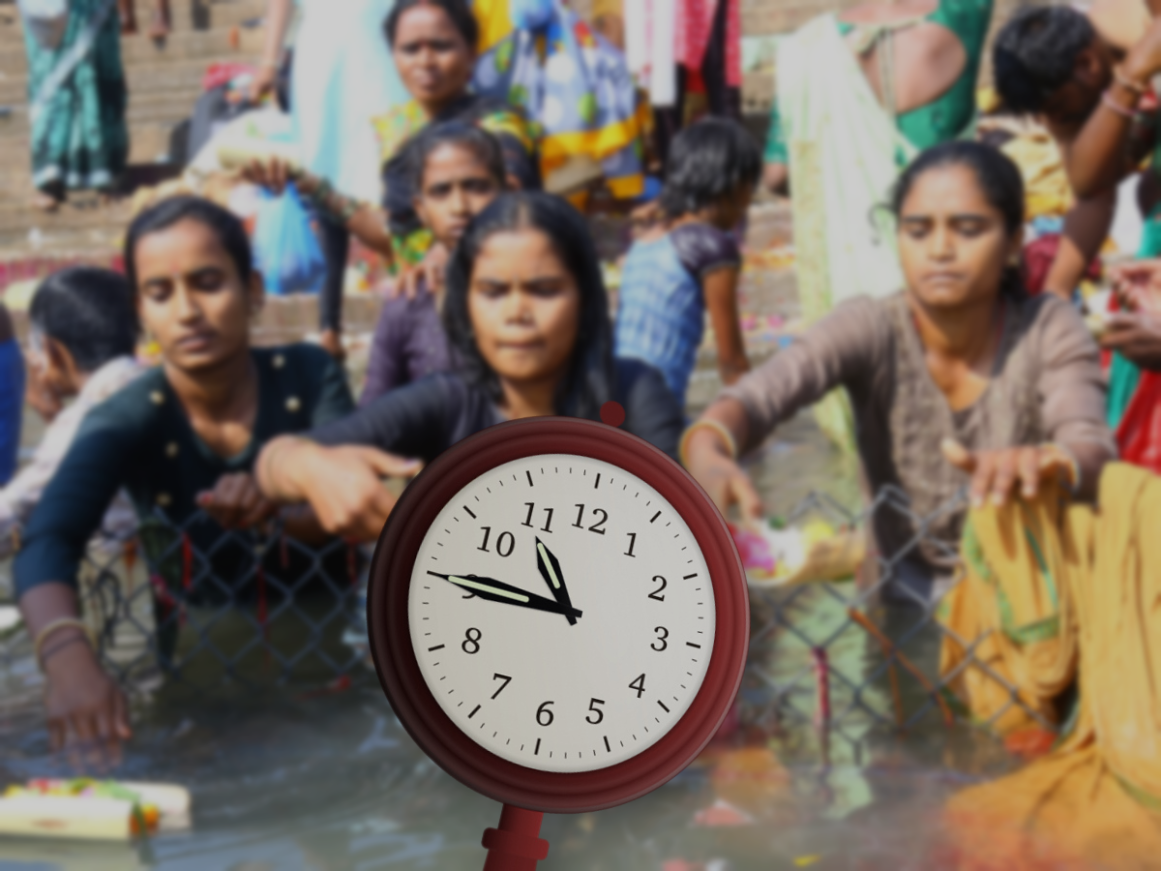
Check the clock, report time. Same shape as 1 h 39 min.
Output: 10 h 45 min
